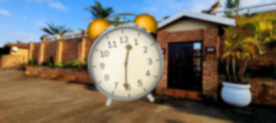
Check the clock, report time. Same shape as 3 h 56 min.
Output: 12 h 31 min
